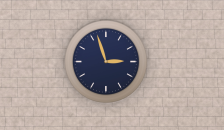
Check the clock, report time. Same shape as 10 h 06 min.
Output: 2 h 57 min
